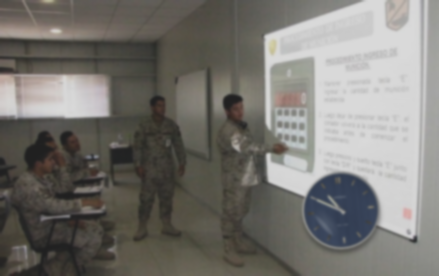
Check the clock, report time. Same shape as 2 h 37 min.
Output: 10 h 50 min
